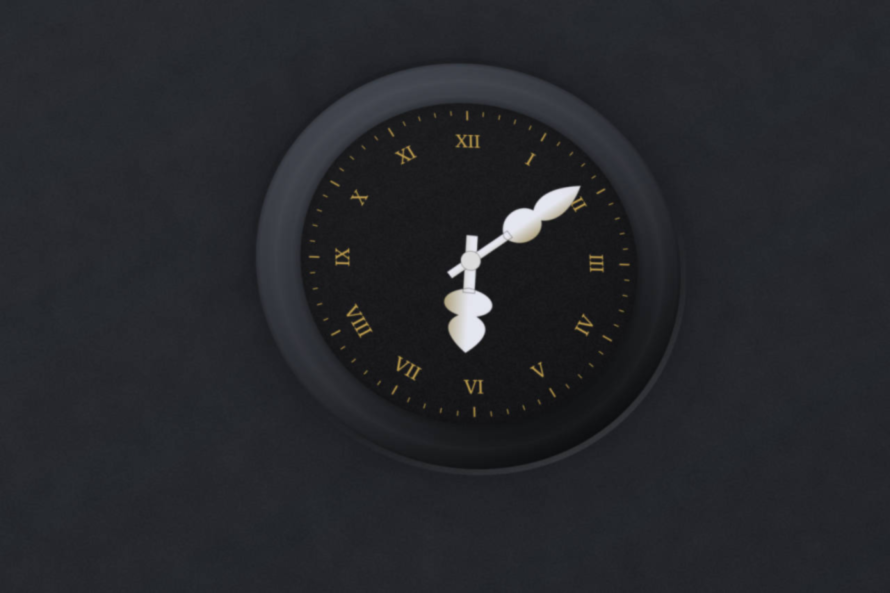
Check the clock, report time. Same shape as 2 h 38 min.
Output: 6 h 09 min
